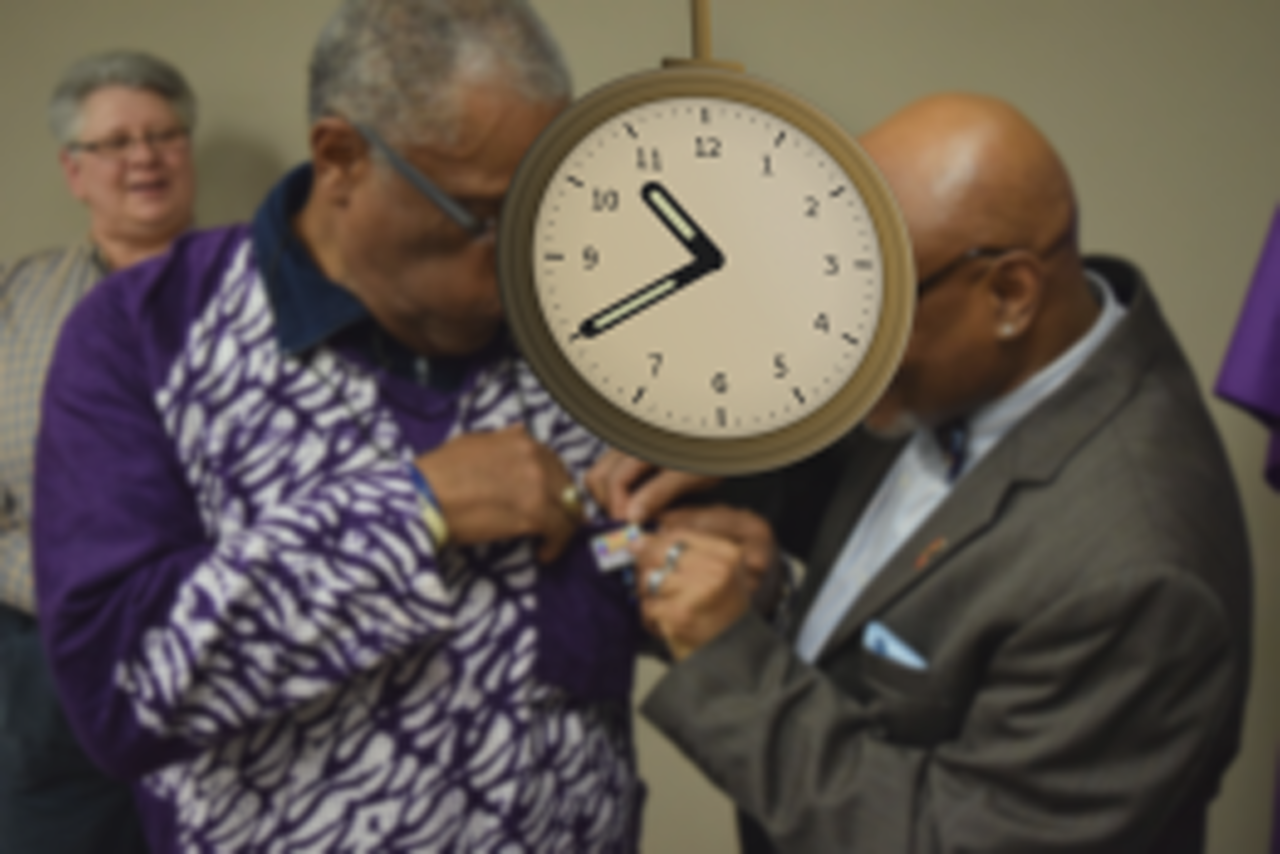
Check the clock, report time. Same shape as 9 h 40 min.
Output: 10 h 40 min
